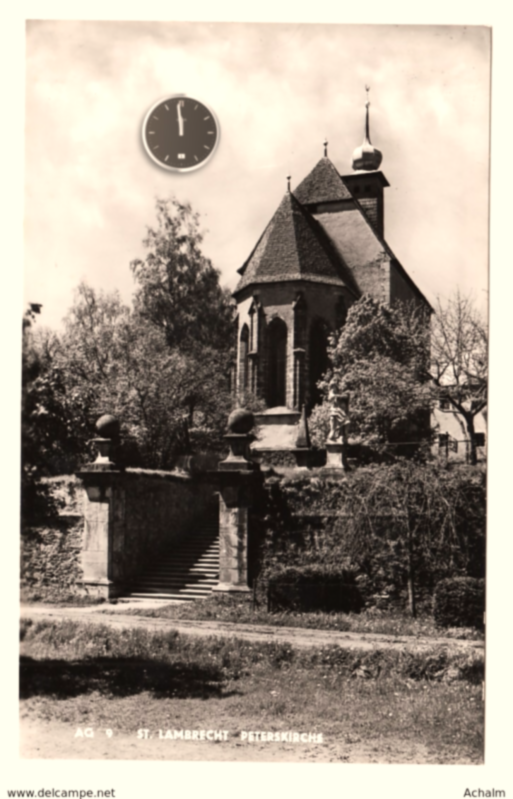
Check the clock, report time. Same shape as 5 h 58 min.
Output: 11 h 59 min
